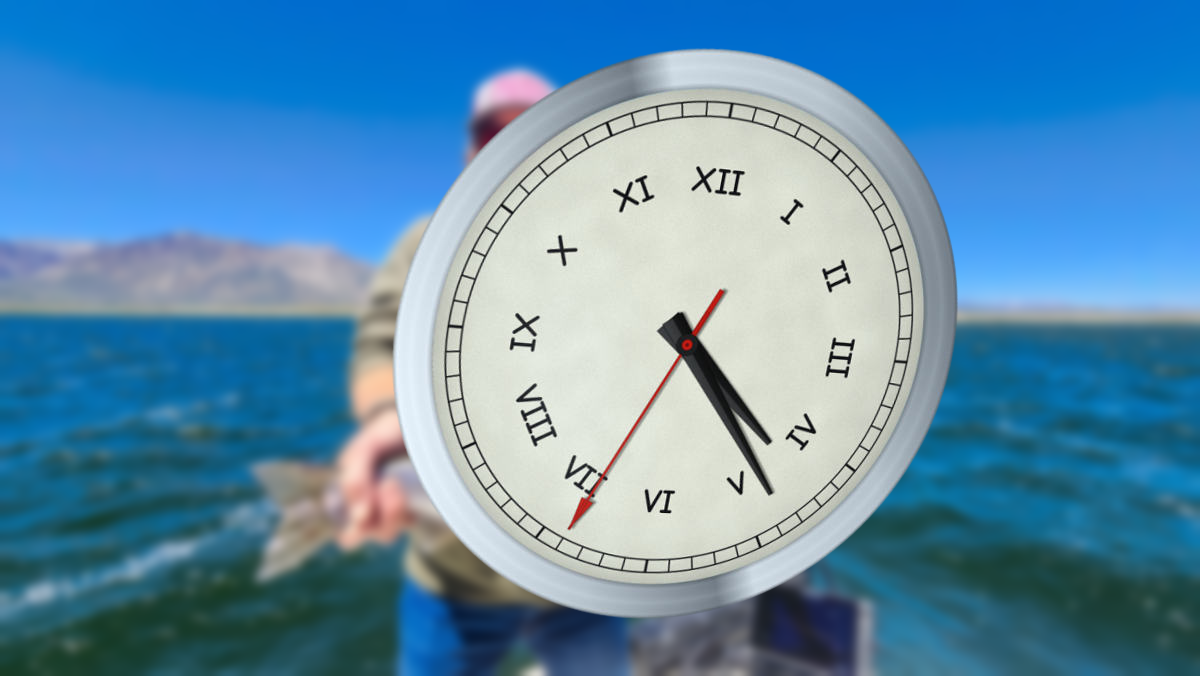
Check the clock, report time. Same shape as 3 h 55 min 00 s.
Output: 4 h 23 min 34 s
